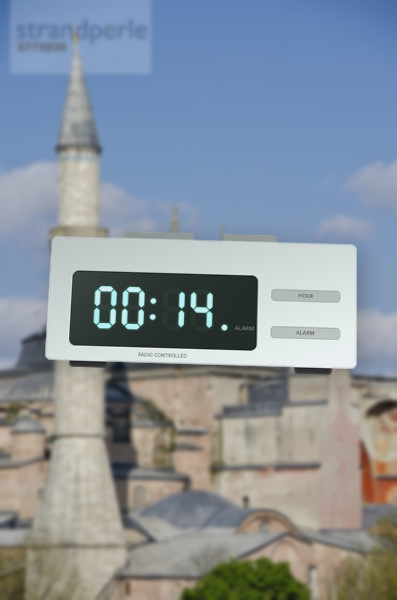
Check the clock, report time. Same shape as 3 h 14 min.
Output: 0 h 14 min
